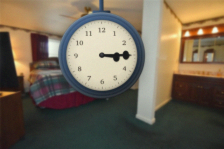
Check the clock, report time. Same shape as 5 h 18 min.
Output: 3 h 15 min
